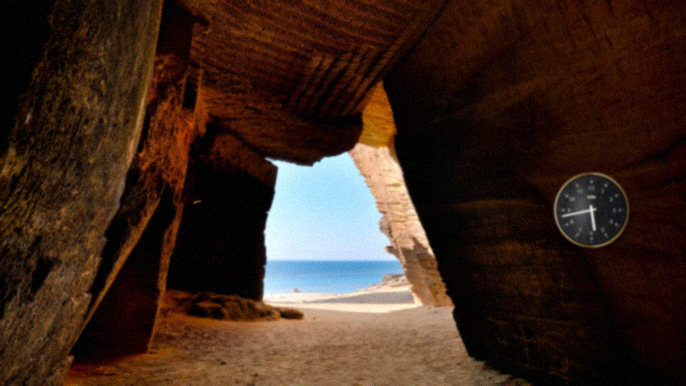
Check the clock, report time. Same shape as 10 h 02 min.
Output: 5 h 43 min
